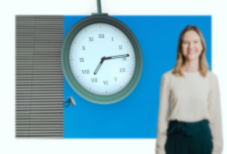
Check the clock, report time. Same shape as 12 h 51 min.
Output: 7 h 14 min
